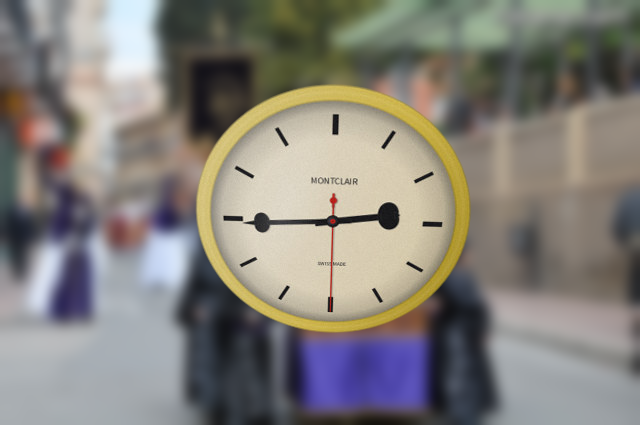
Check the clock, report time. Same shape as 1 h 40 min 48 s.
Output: 2 h 44 min 30 s
